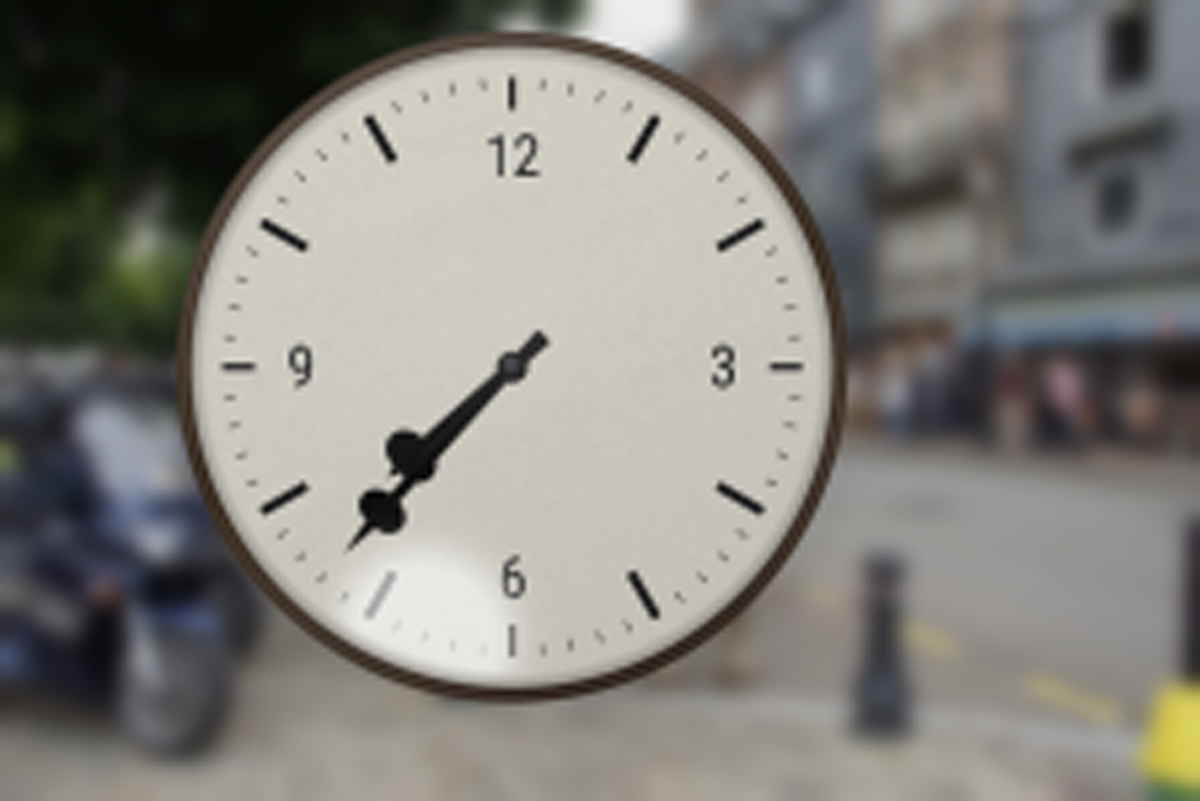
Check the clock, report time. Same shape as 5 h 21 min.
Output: 7 h 37 min
